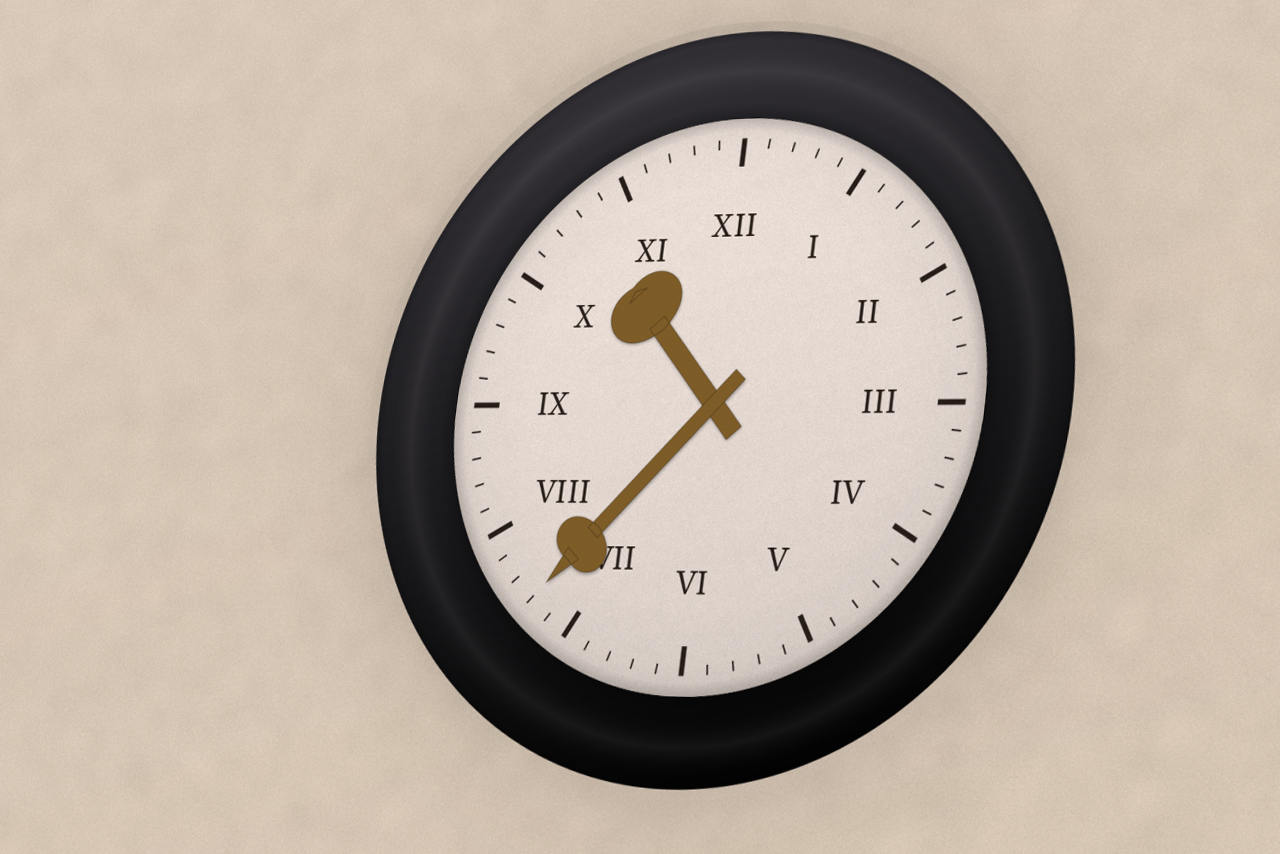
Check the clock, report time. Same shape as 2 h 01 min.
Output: 10 h 37 min
